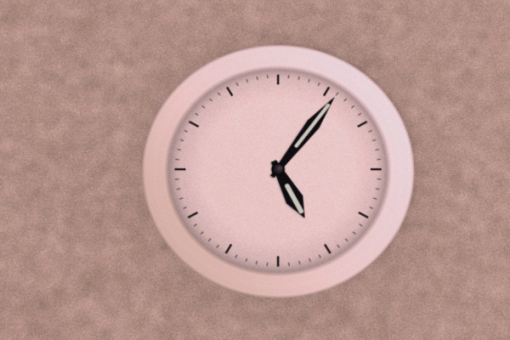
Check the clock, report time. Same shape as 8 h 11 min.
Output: 5 h 06 min
